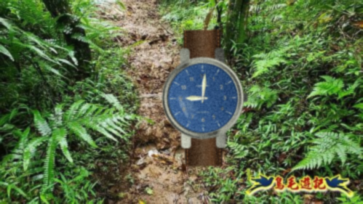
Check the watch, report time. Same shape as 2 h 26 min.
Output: 9 h 01 min
